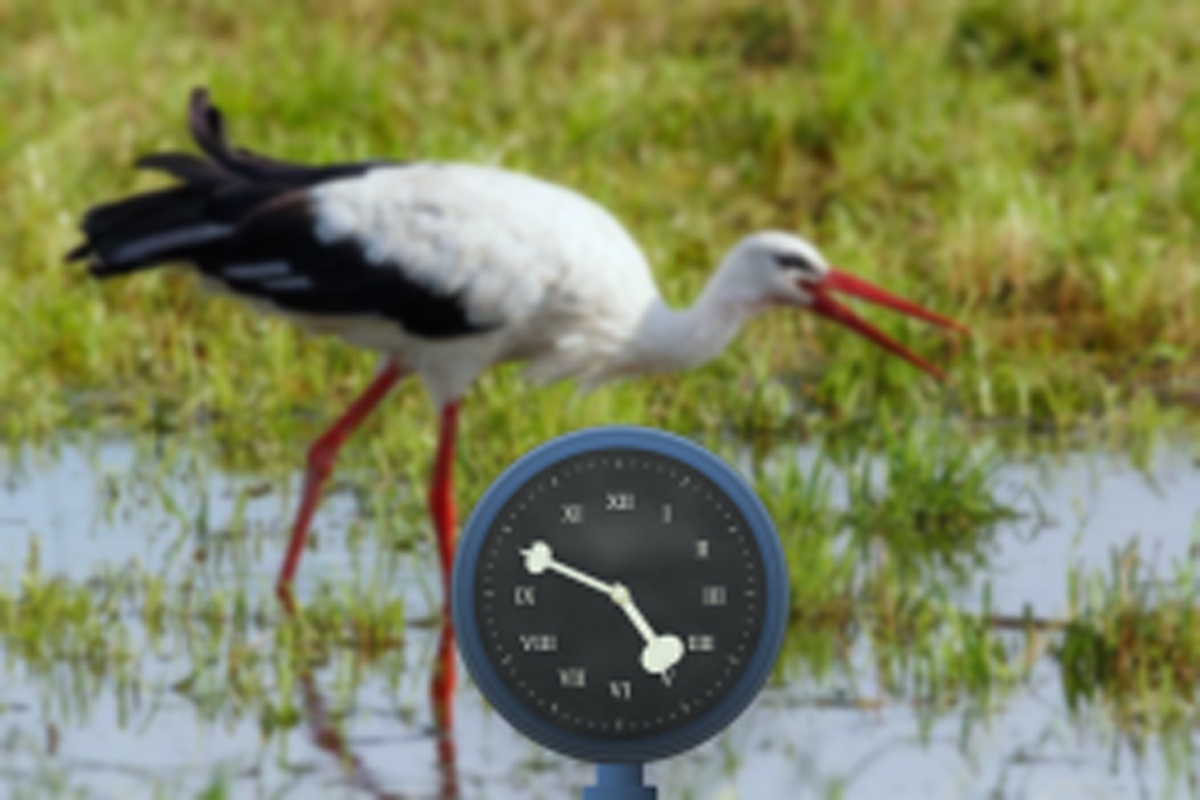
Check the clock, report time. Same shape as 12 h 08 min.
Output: 4 h 49 min
